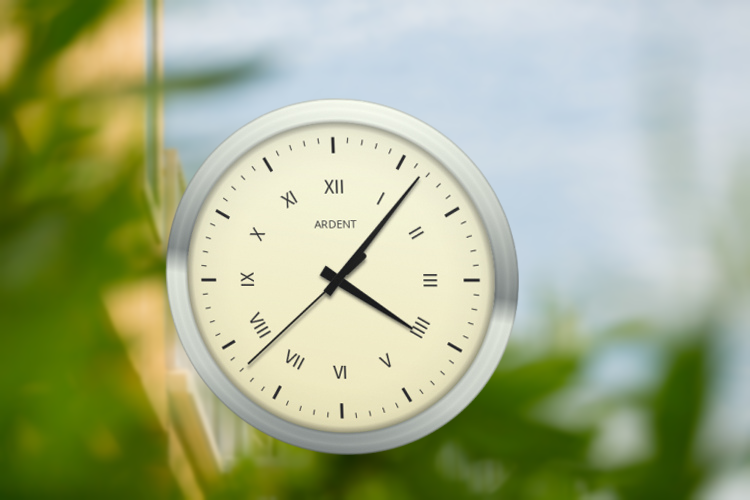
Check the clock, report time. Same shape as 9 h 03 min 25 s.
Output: 4 h 06 min 38 s
